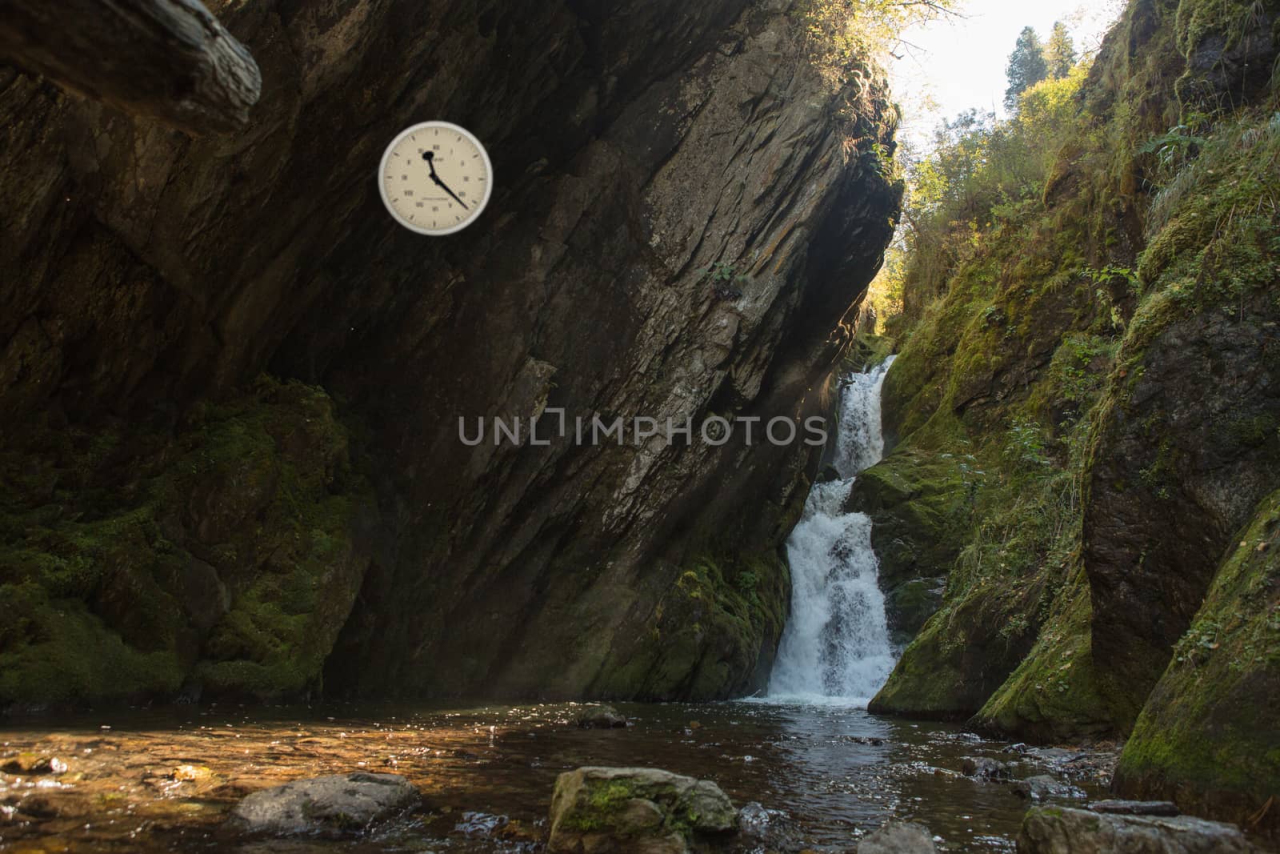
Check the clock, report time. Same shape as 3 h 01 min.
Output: 11 h 22 min
